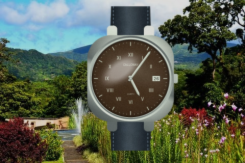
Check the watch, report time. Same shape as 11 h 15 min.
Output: 5 h 06 min
